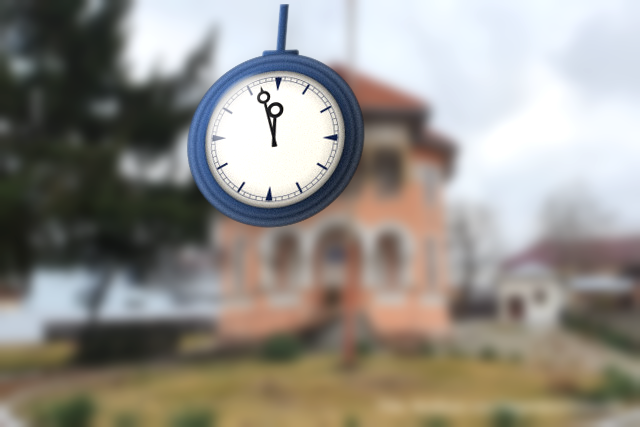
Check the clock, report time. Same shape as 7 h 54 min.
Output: 11 h 57 min
